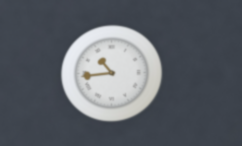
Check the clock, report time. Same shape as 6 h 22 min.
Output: 10 h 44 min
